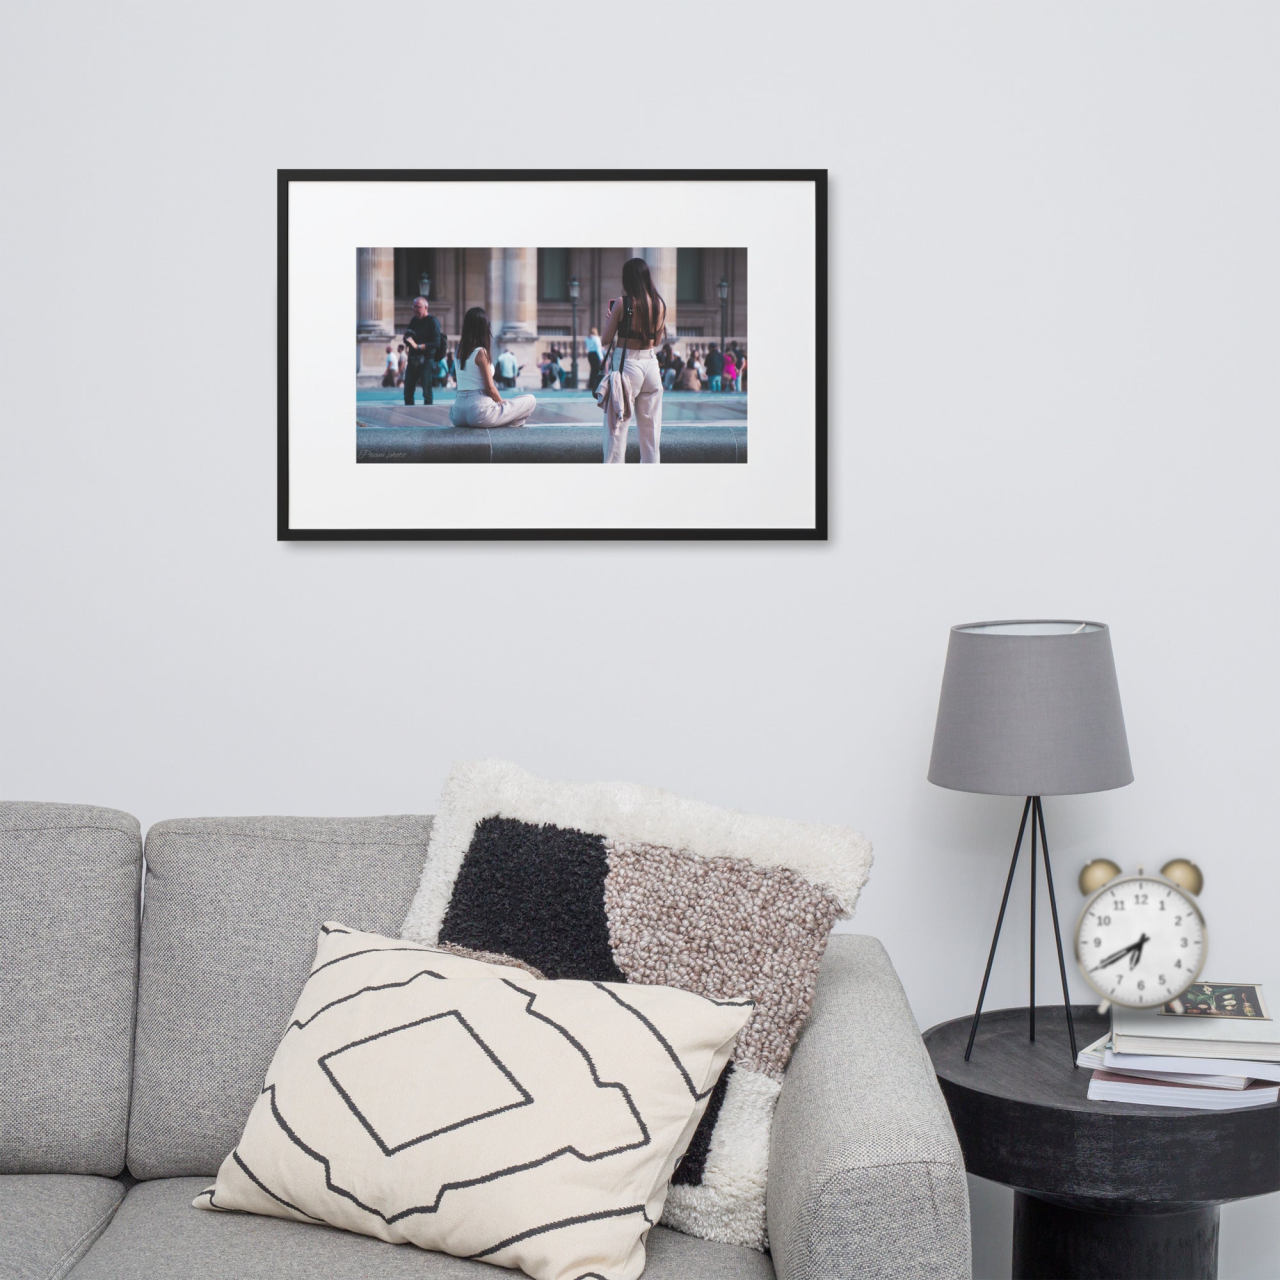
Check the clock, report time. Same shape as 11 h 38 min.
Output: 6 h 40 min
